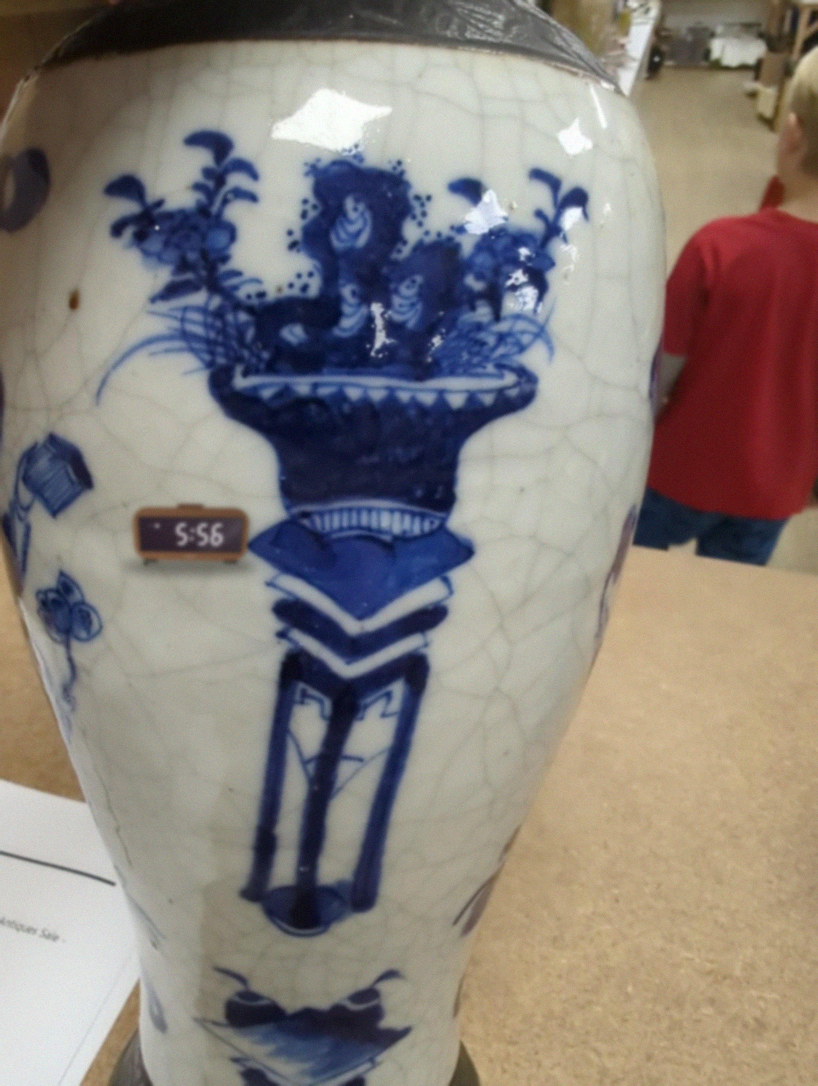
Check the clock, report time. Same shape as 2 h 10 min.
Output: 5 h 56 min
